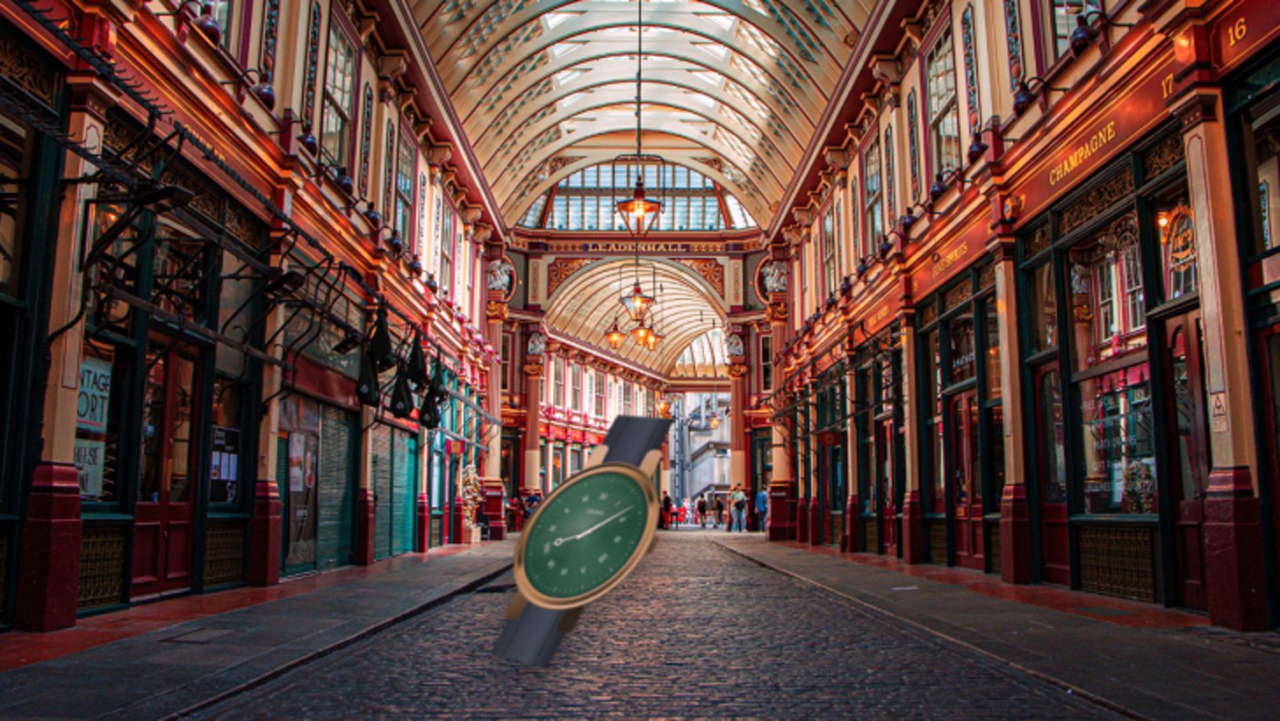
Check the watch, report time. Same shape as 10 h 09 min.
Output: 8 h 08 min
